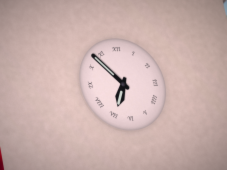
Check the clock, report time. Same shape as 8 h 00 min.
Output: 6 h 53 min
